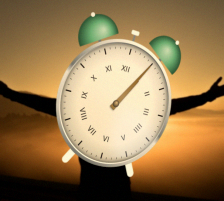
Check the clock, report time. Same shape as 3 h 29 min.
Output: 1 h 05 min
